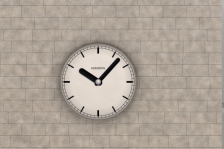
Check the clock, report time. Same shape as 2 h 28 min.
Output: 10 h 07 min
